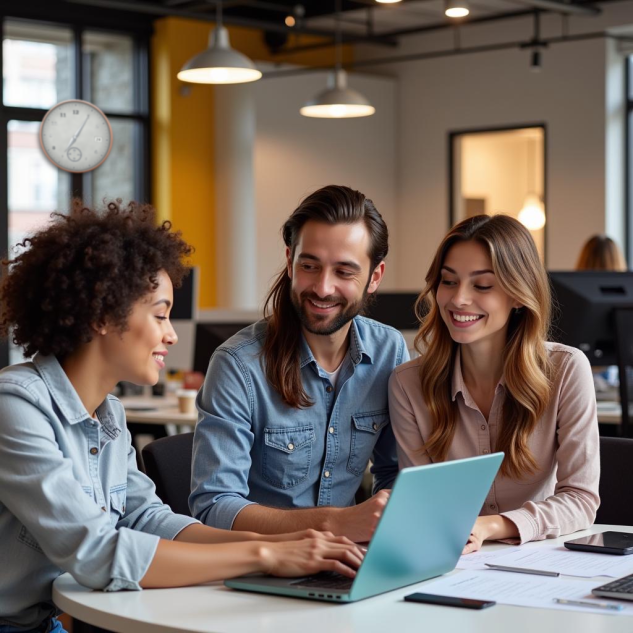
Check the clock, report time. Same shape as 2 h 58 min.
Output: 7 h 05 min
